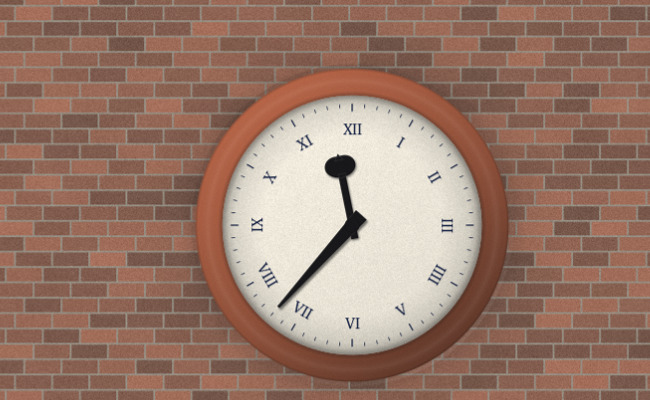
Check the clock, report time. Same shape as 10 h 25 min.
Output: 11 h 37 min
